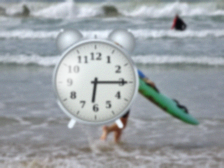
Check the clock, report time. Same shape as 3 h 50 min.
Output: 6 h 15 min
